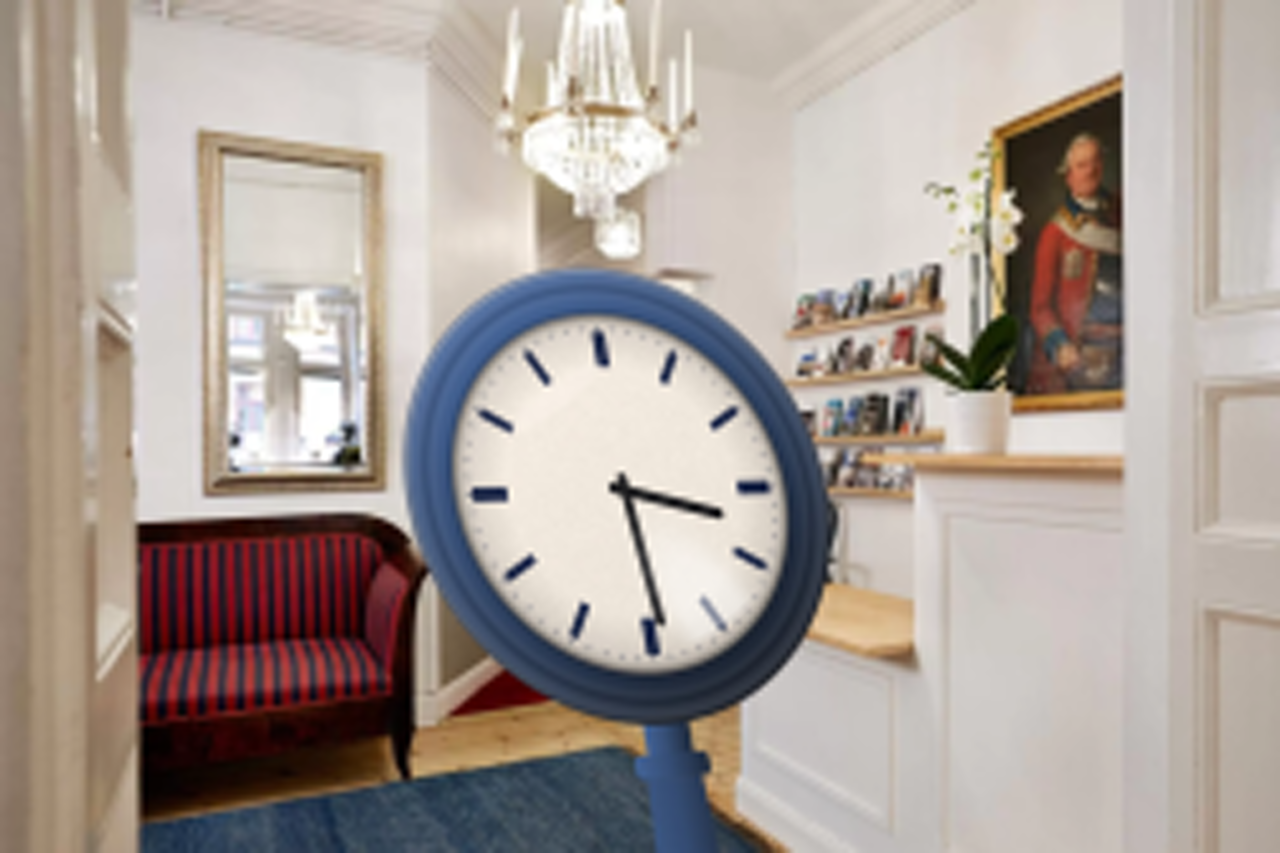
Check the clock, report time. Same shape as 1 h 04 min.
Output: 3 h 29 min
